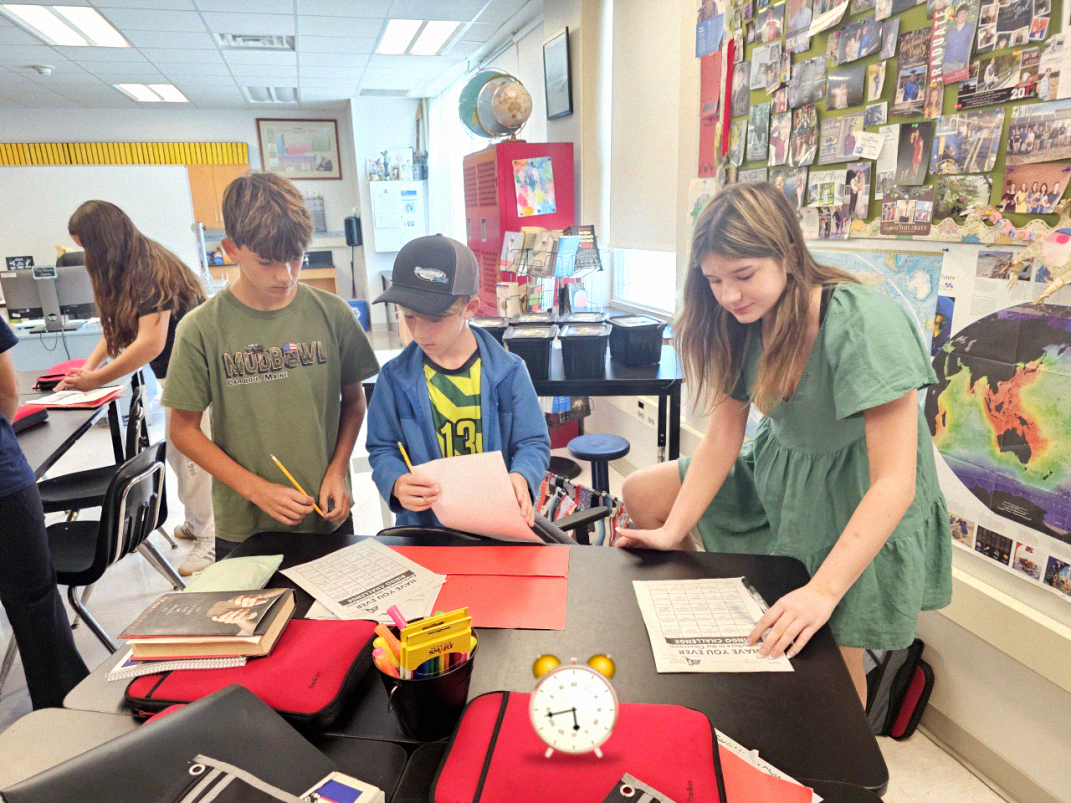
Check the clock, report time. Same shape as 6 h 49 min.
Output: 5 h 43 min
